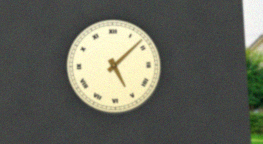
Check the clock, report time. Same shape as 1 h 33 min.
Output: 5 h 08 min
